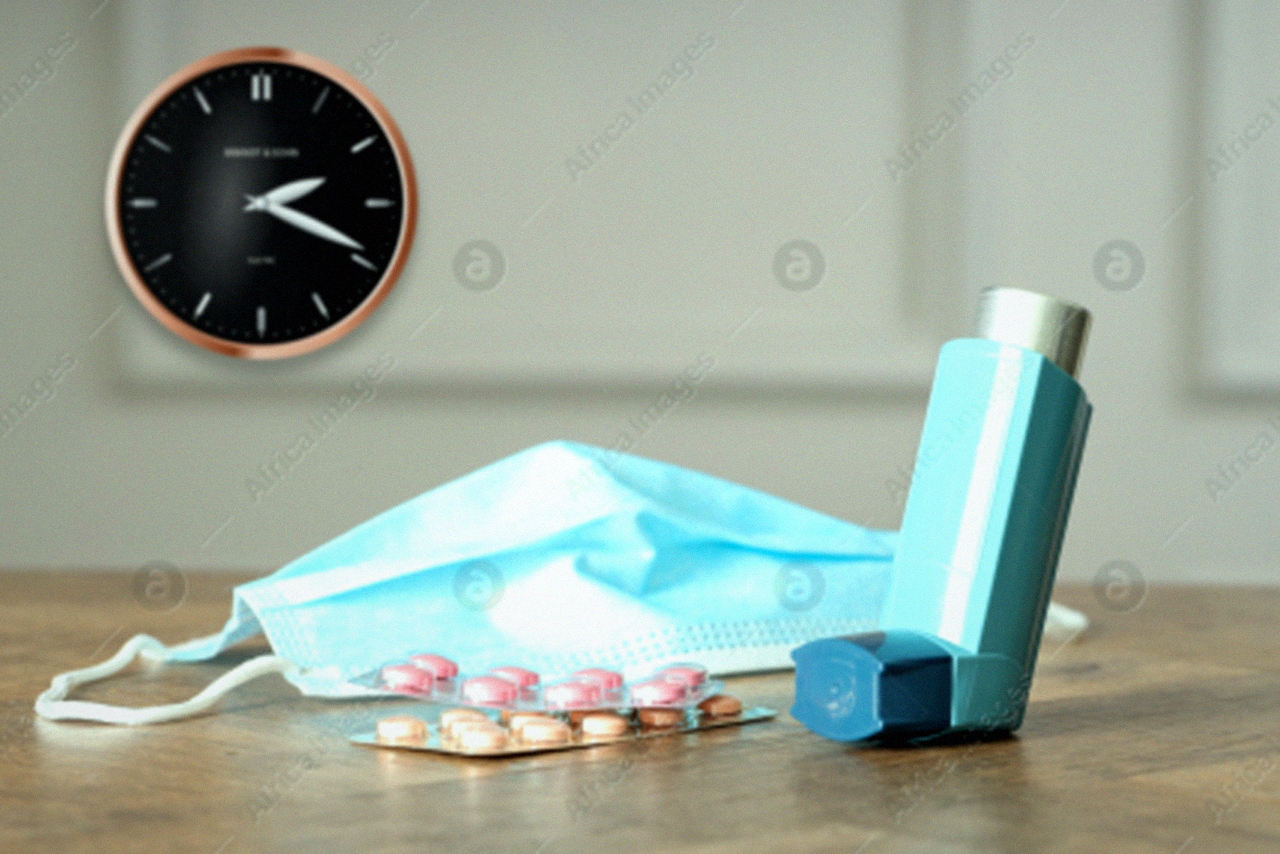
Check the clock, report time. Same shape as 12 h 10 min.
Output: 2 h 19 min
